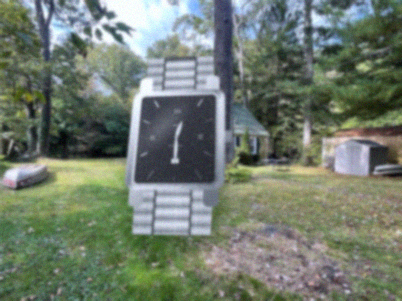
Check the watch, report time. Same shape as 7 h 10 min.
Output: 12 h 30 min
